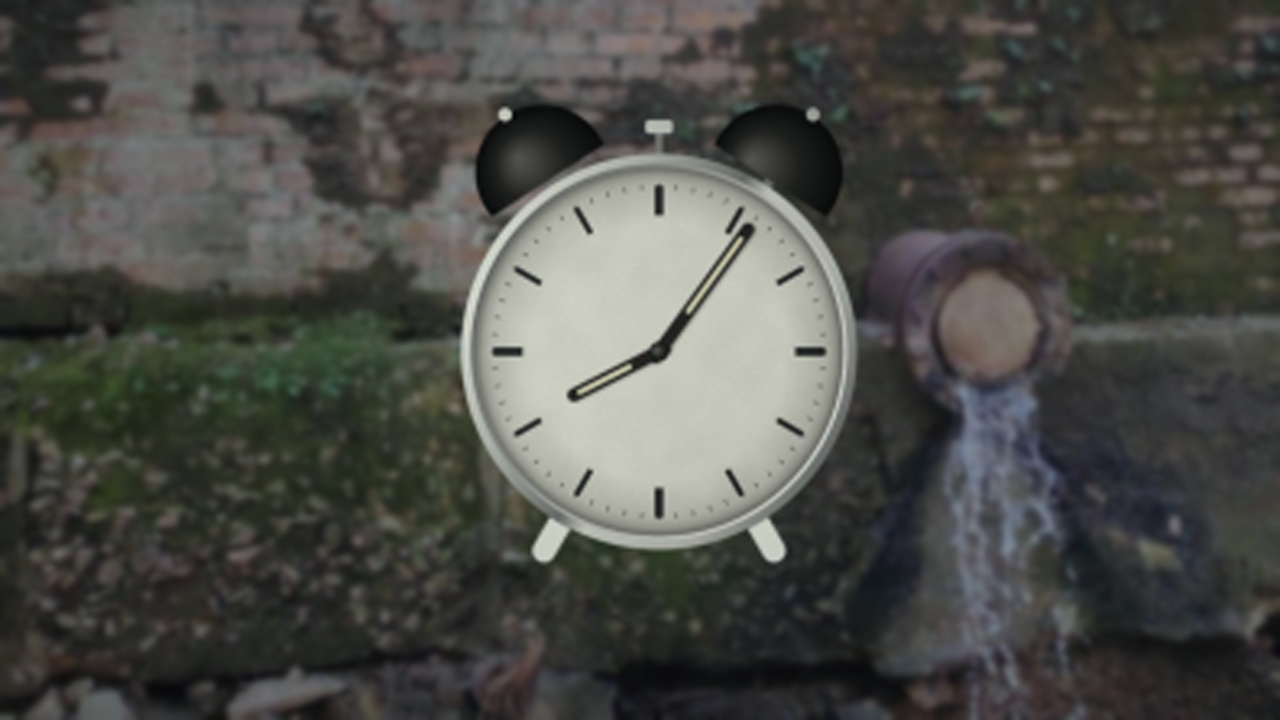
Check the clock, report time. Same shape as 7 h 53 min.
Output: 8 h 06 min
